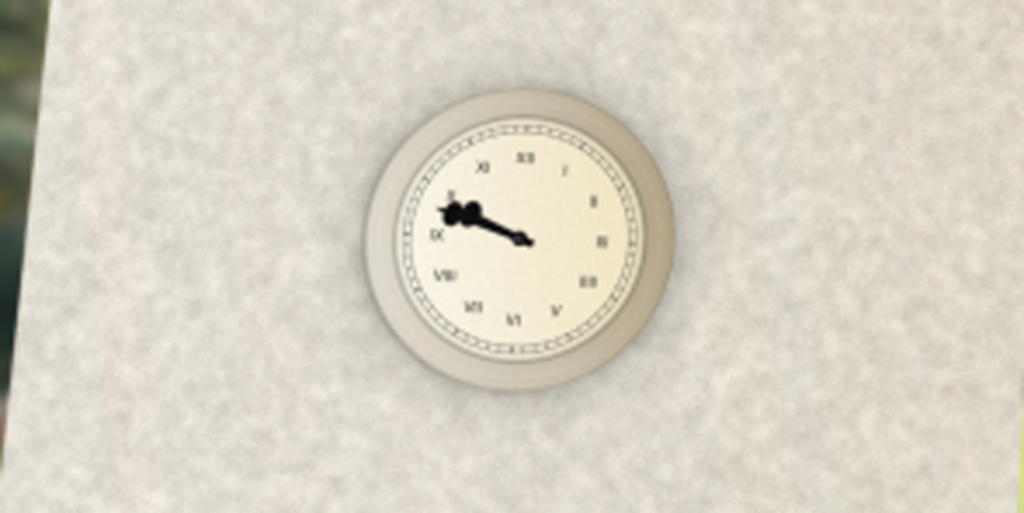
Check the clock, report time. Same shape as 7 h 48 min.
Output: 9 h 48 min
